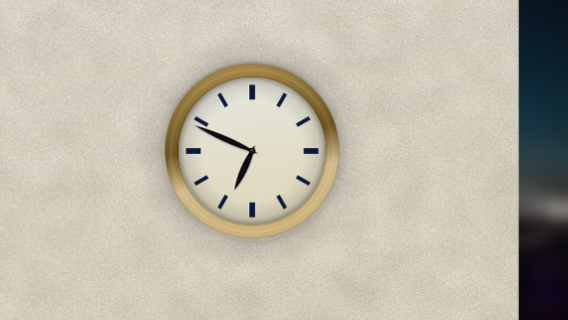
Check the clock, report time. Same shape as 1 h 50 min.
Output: 6 h 49 min
